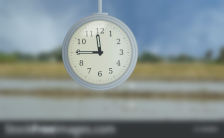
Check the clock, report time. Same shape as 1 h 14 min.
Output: 11 h 45 min
